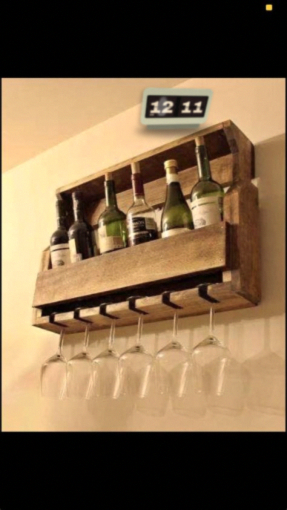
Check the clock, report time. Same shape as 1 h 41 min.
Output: 12 h 11 min
